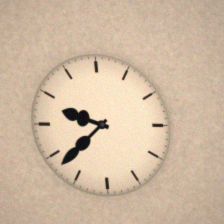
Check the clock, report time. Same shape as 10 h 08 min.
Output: 9 h 38 min
